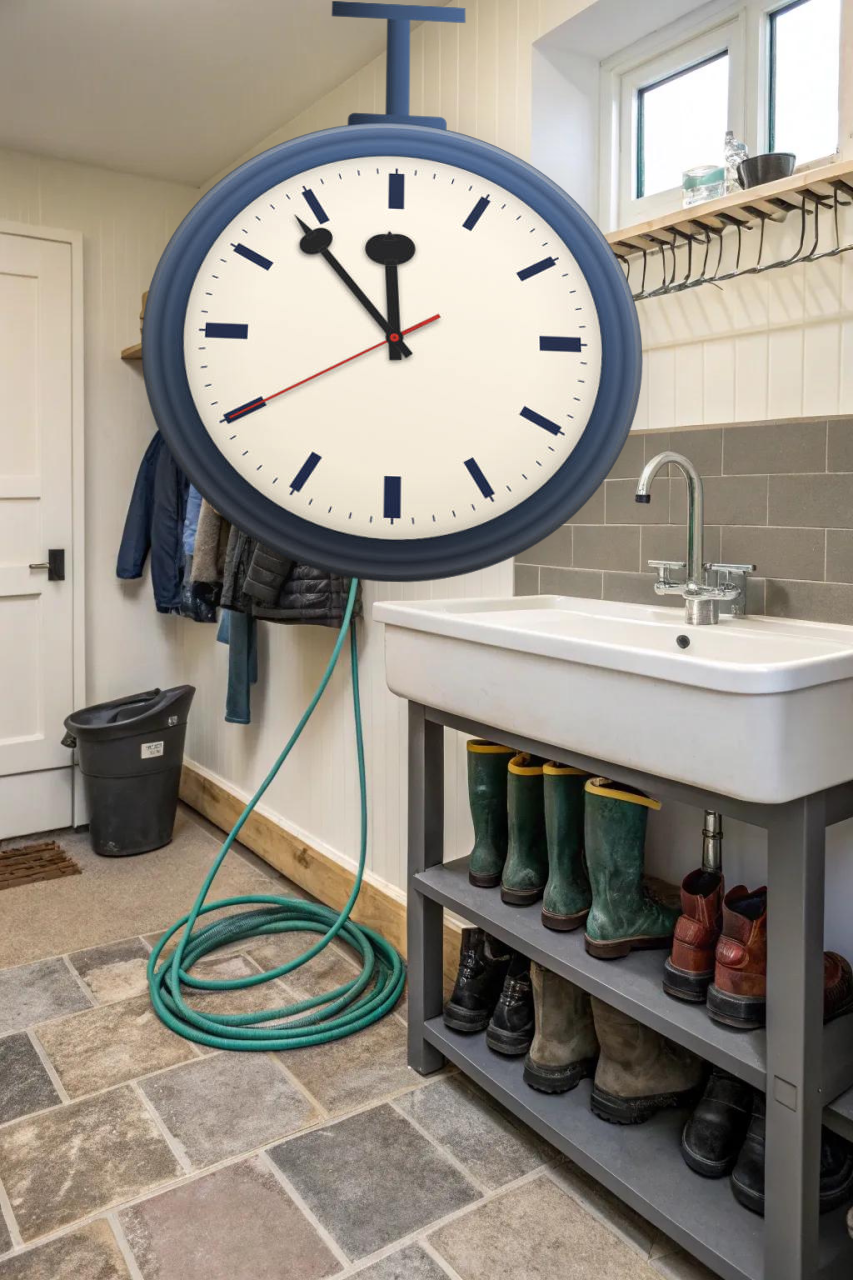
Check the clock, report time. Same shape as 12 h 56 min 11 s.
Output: 11 h 53 min 40 s
